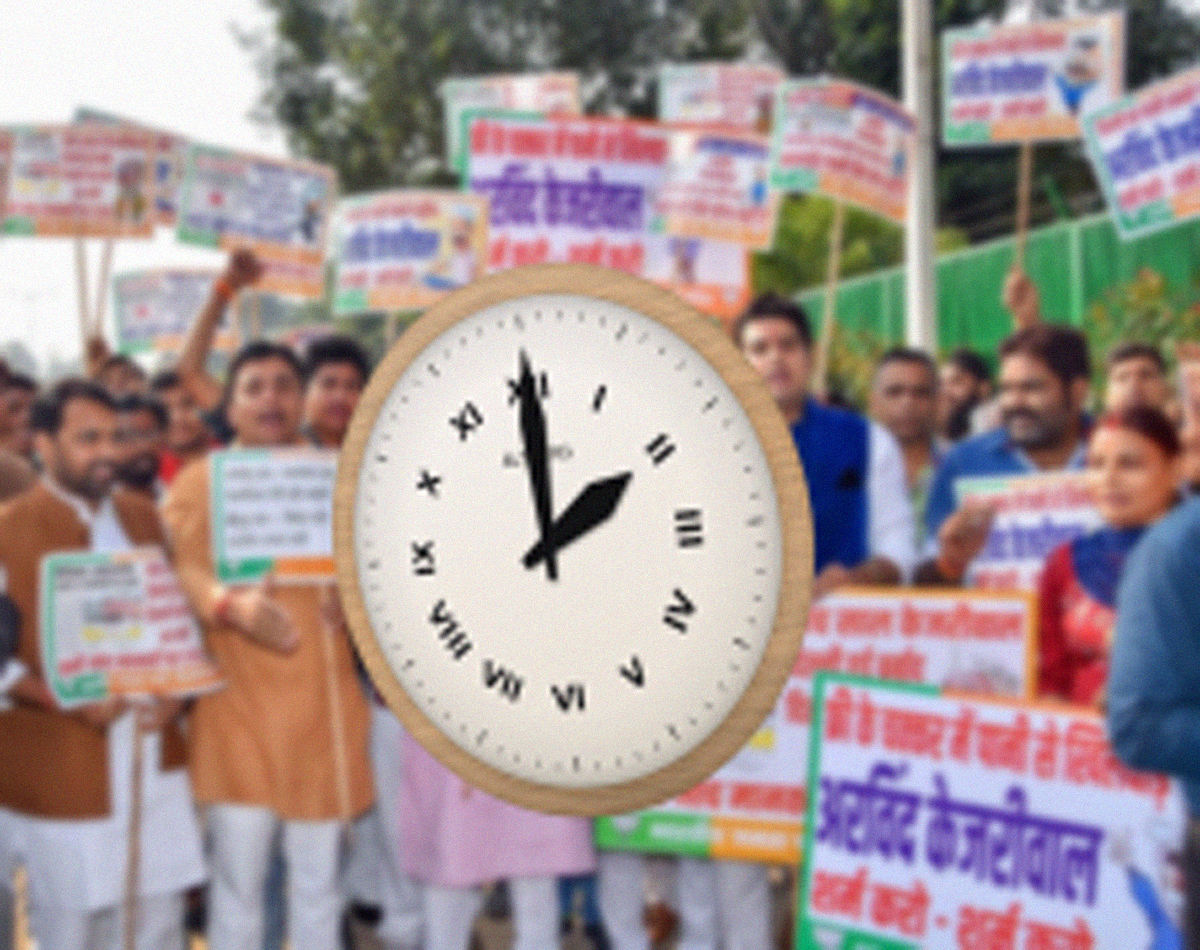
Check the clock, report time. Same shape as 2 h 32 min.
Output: 2 h 00 min
